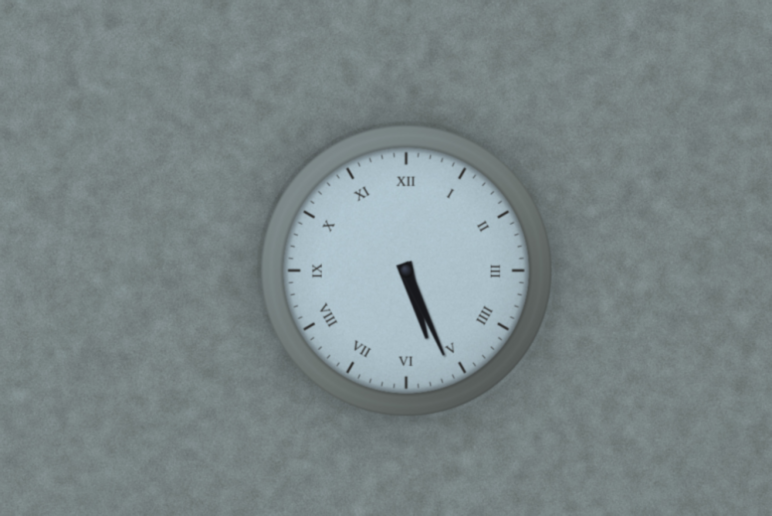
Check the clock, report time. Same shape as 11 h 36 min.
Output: 5 h 26 min
